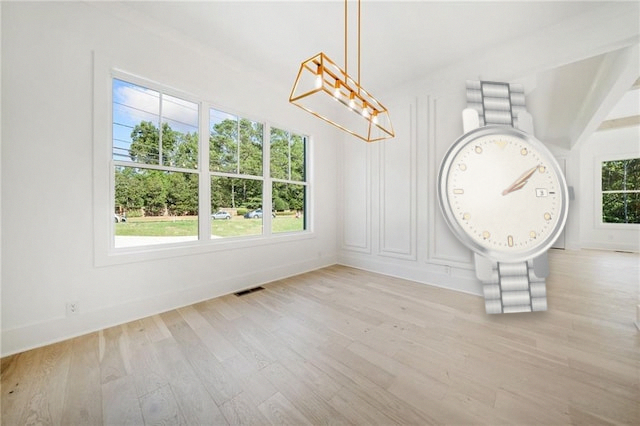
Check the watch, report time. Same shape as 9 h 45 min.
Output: 2 h 09 min
